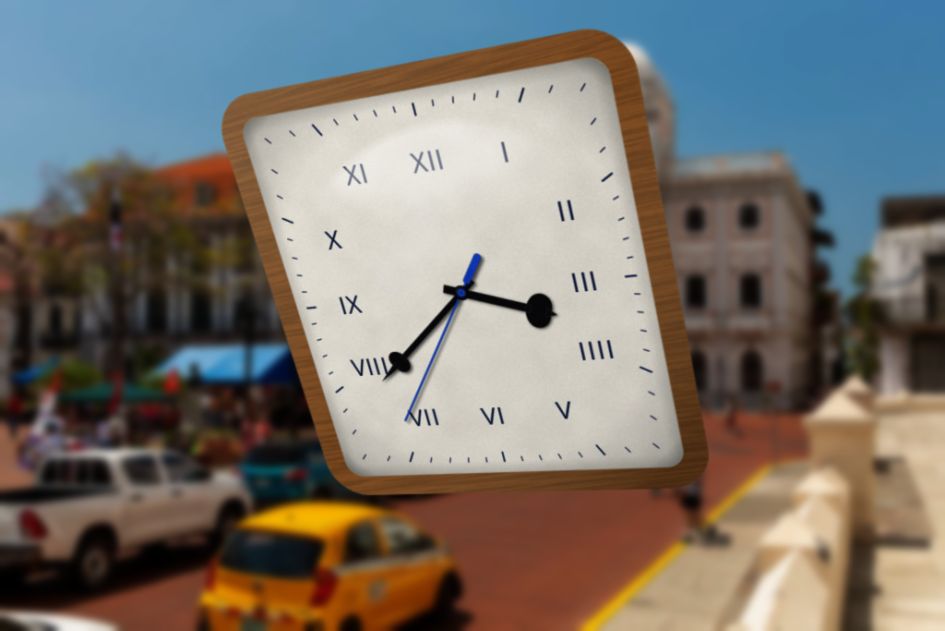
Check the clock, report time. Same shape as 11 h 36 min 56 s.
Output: 3 h 38 min 36 s
